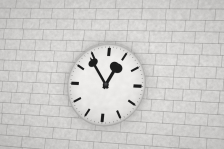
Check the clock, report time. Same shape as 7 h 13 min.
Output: 12 h 54 min
